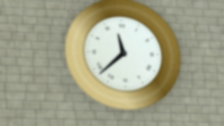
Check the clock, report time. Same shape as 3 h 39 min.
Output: 11 h 38 min
